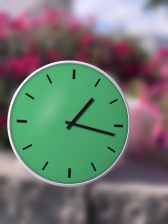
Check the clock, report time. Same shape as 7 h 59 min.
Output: 1 h 17 min
